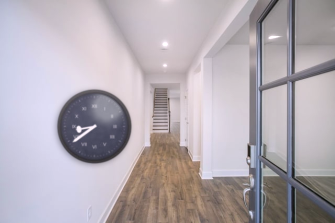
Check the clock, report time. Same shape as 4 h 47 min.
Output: 8 h 39 min
